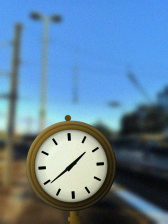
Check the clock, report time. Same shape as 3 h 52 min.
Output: 1 h 39 min
